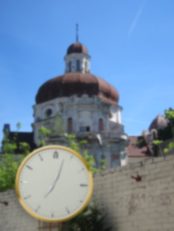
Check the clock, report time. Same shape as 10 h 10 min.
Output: 7 h 03 min
